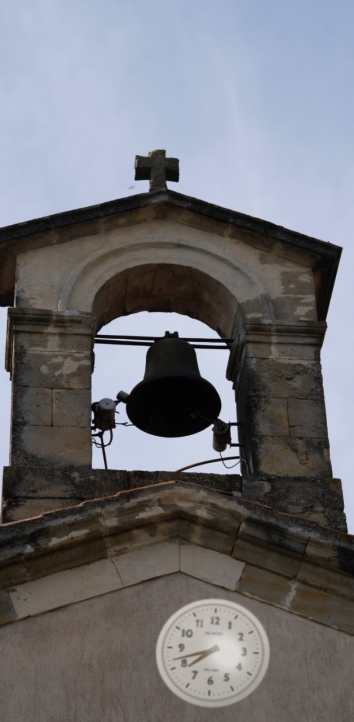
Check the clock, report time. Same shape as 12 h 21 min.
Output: 7 h 42 min
